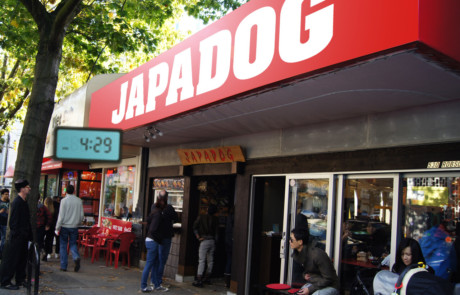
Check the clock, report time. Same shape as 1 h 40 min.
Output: 4 h 29 min
